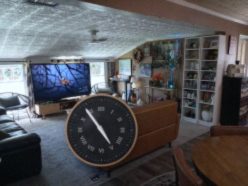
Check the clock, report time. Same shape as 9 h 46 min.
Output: 4 h 54 min
